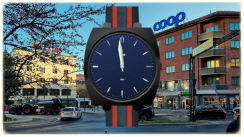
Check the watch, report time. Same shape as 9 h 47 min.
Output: 11 h 59 min
